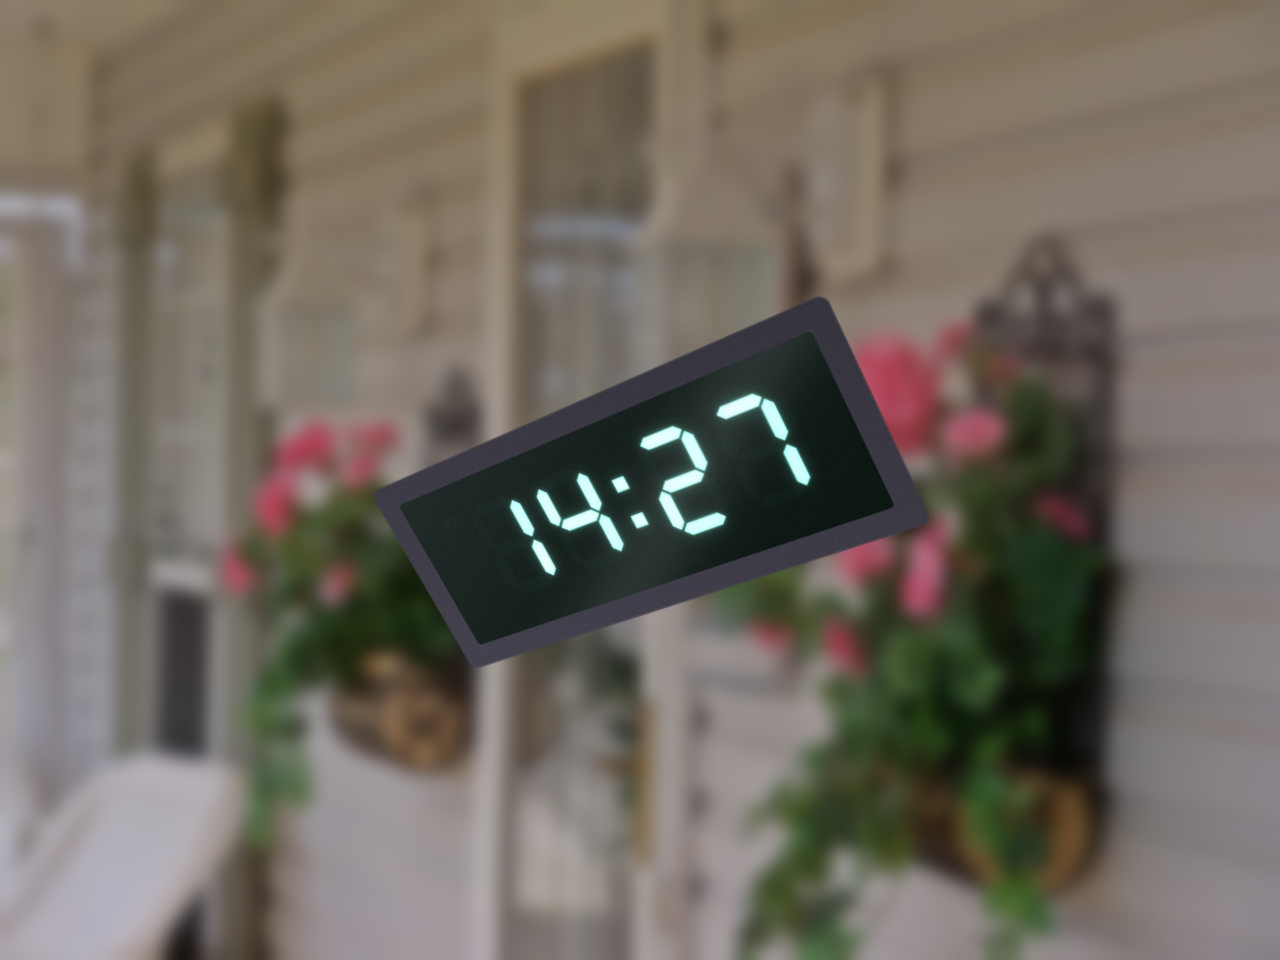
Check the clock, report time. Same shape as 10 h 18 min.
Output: 14 h 27 min
